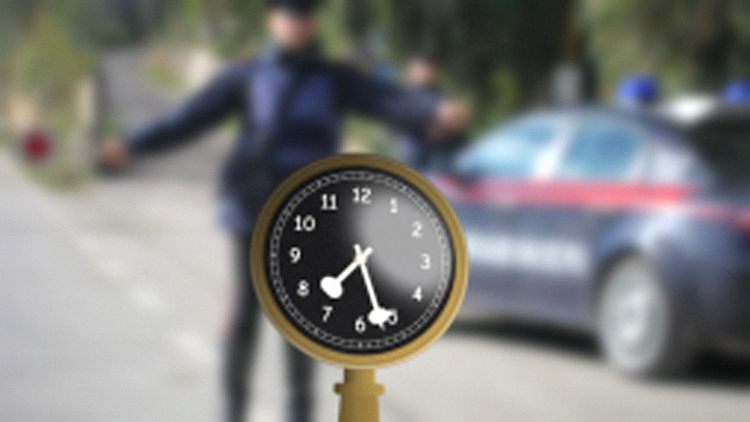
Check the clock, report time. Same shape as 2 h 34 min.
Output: 7 h 27 min
